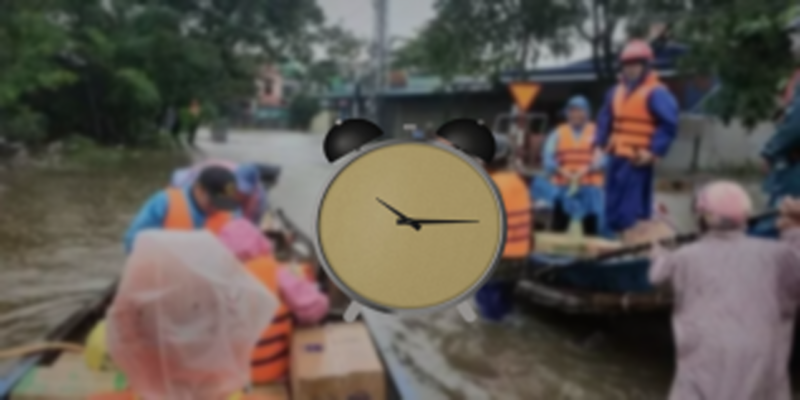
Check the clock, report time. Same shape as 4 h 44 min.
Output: 10 h 15 min
